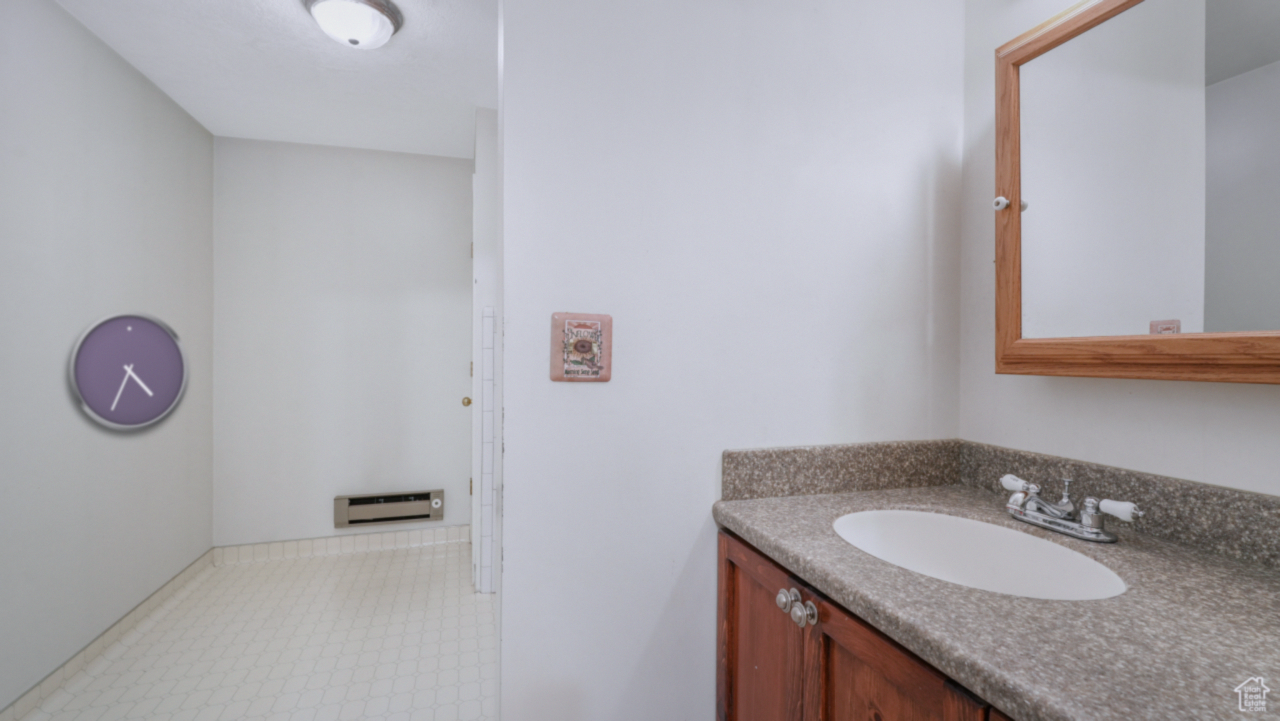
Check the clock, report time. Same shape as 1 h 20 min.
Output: 4 h 34 min
